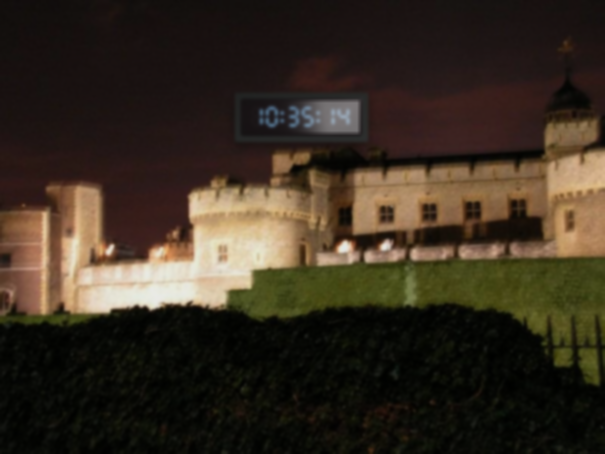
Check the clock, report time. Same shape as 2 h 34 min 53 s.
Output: 10 h 35 min 14 s
